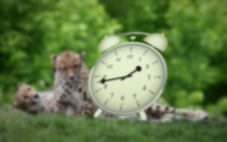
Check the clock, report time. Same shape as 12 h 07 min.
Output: 1 h 43 min
